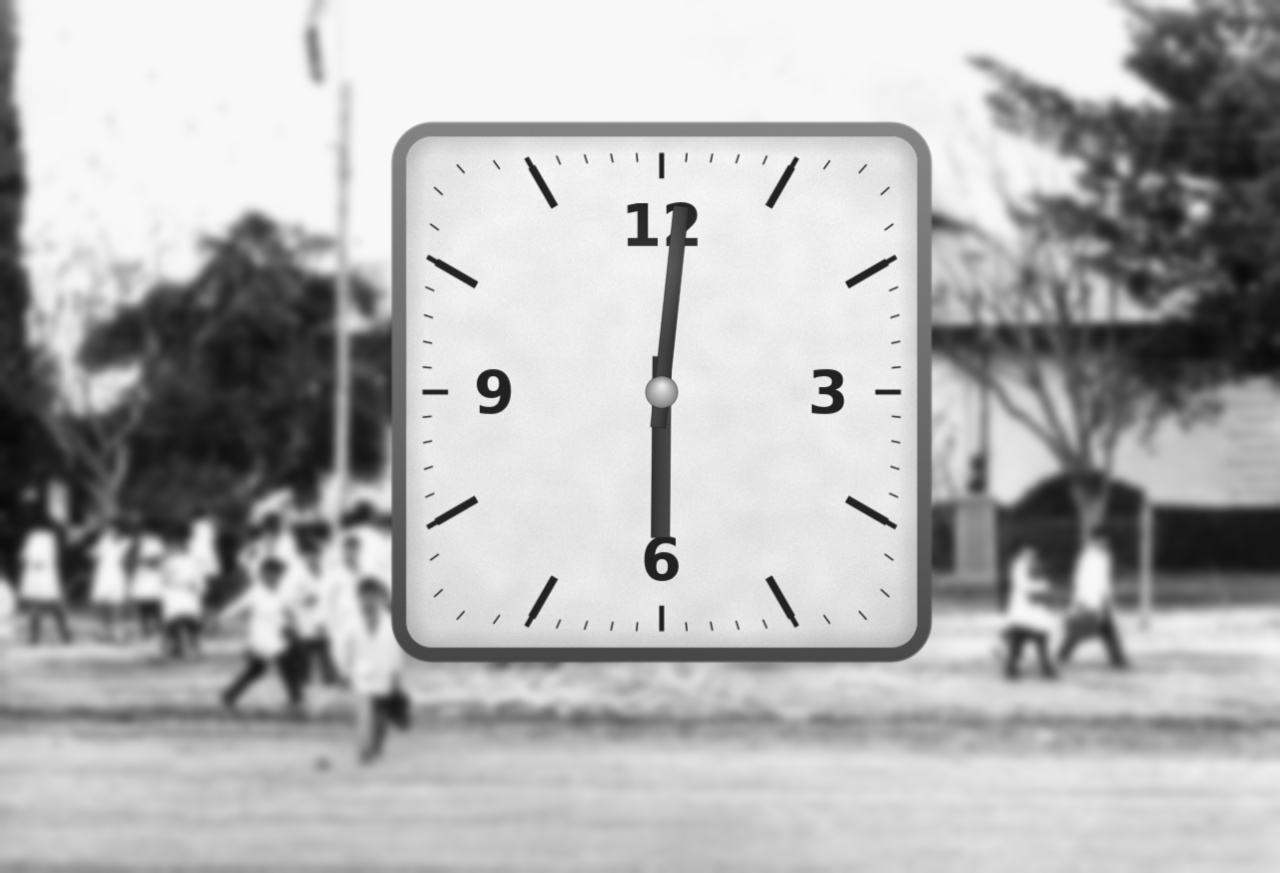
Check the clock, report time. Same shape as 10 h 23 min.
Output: 6 h 01 min
